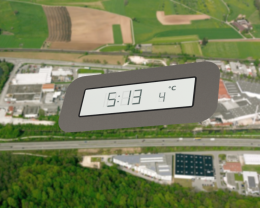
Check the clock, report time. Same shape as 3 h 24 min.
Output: 5 h 13 min
